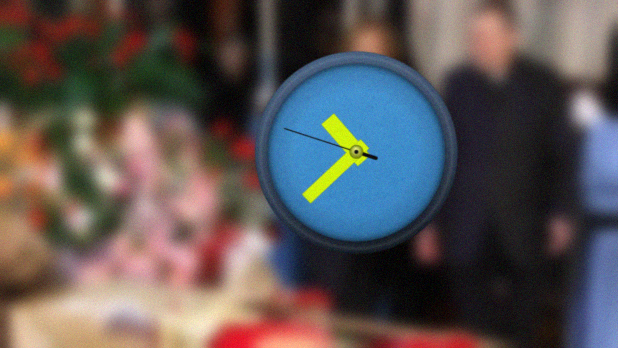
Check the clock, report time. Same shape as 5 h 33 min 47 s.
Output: 10 h 37 min 48 s
